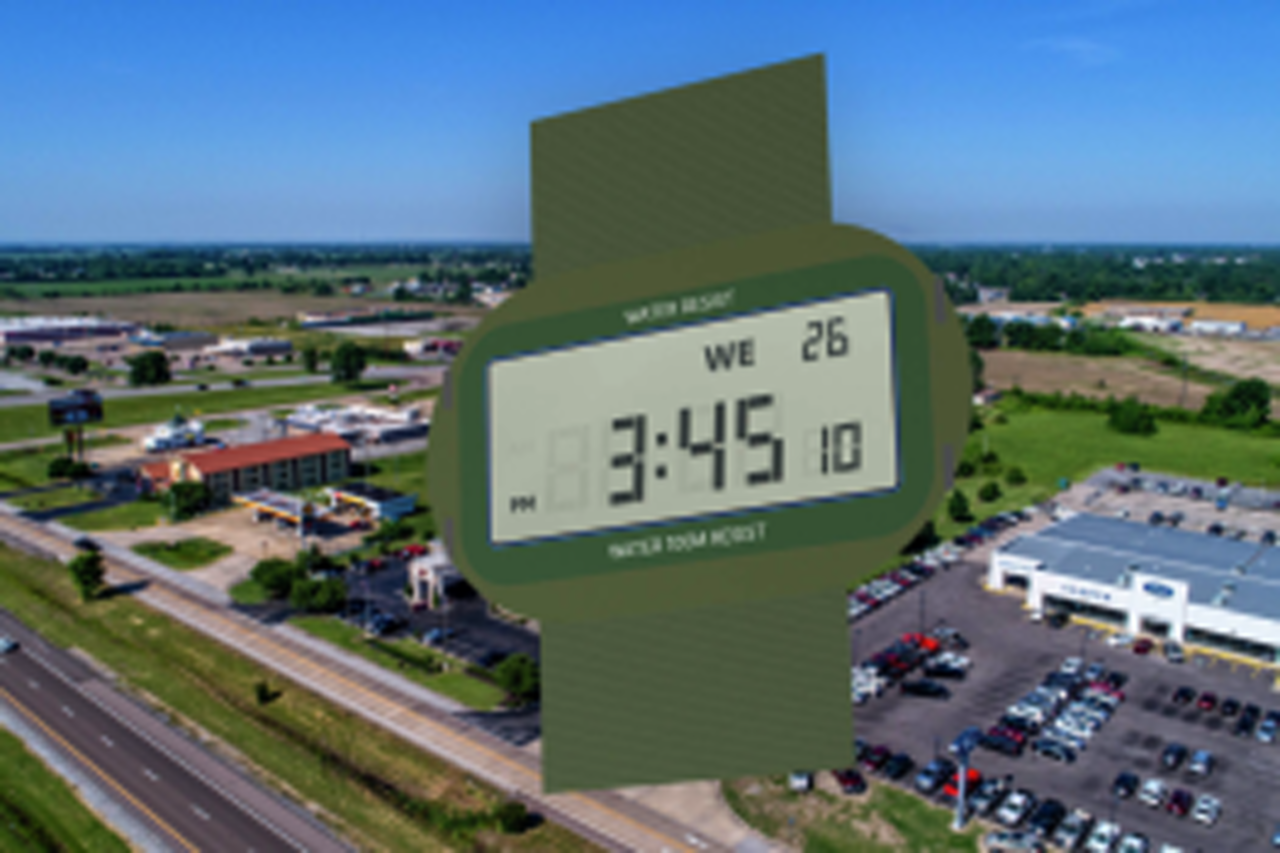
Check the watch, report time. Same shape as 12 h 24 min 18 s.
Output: 3 h 45 min 10 s
